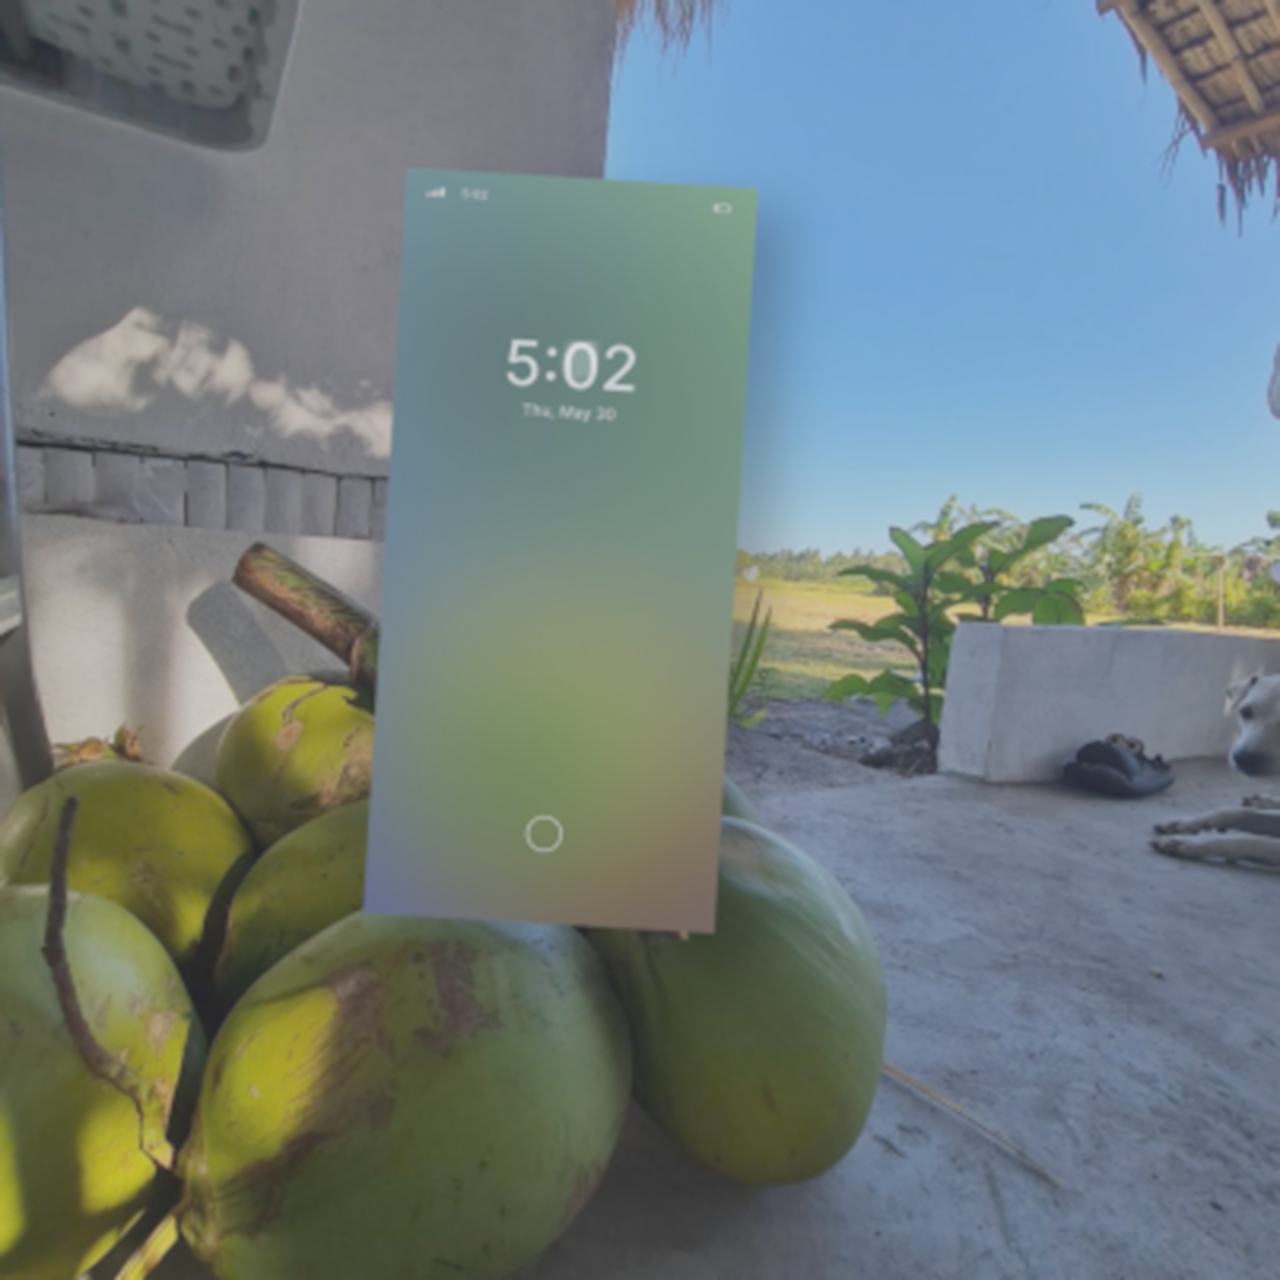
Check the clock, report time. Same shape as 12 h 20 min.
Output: 5 h 02 min
